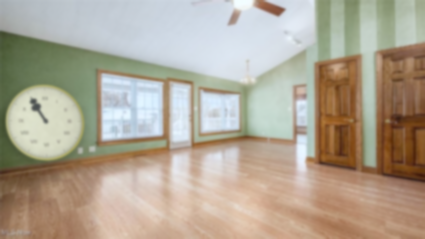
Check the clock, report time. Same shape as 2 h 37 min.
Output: 10 h 55 min
